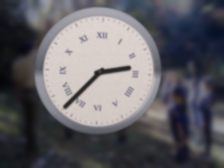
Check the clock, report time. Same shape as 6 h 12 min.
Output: 2 h 37 min
